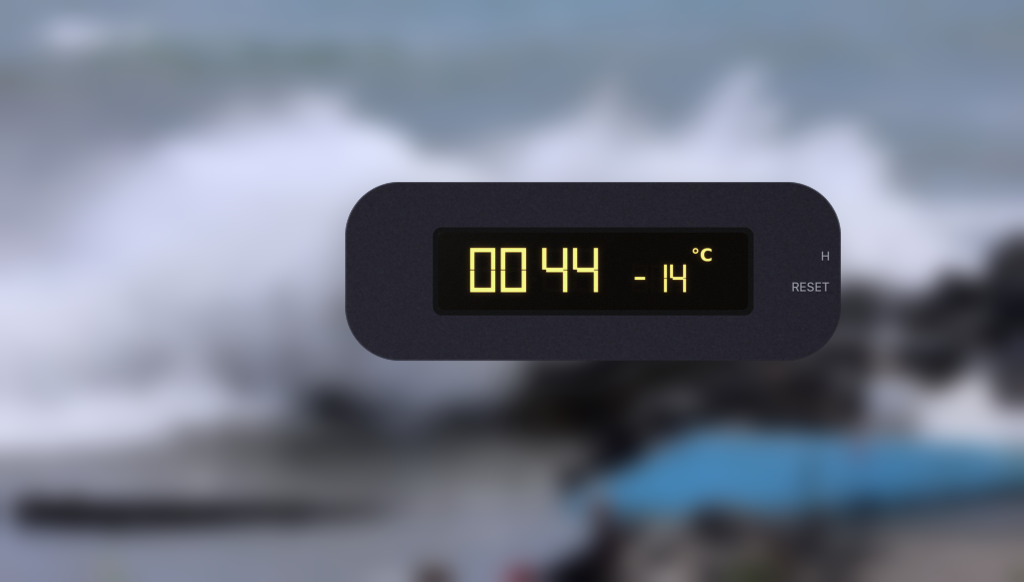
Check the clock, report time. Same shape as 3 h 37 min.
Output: 0 h 44 min
